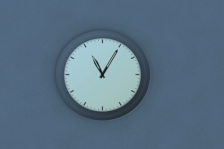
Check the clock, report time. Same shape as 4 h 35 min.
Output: 11 h 05 min
